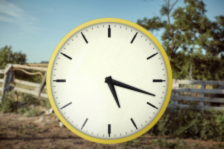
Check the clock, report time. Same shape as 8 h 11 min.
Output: 5 h 18 min
